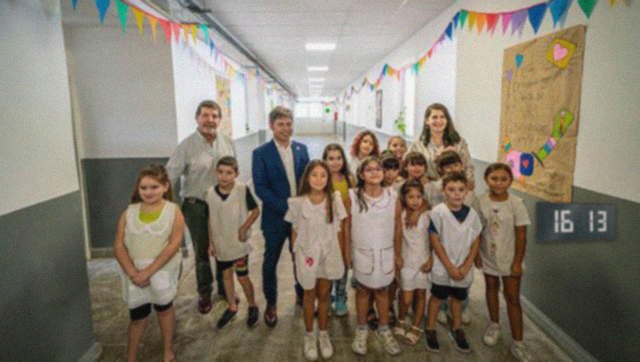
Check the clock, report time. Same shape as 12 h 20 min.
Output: 16 h 13 min
